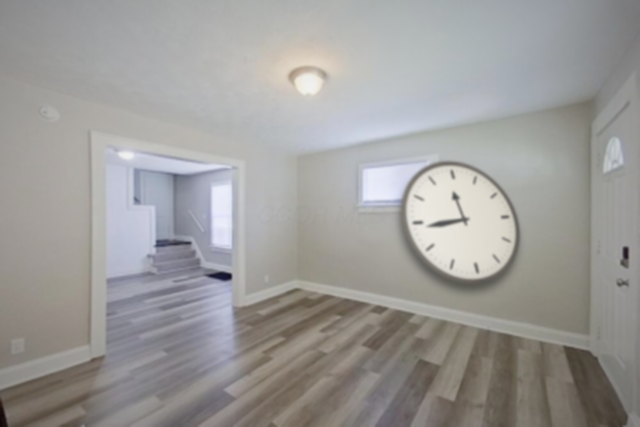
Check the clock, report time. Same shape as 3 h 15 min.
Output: 11 h 44 min
